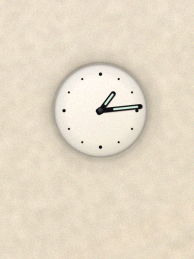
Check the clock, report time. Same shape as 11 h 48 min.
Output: 1 h 14 min
